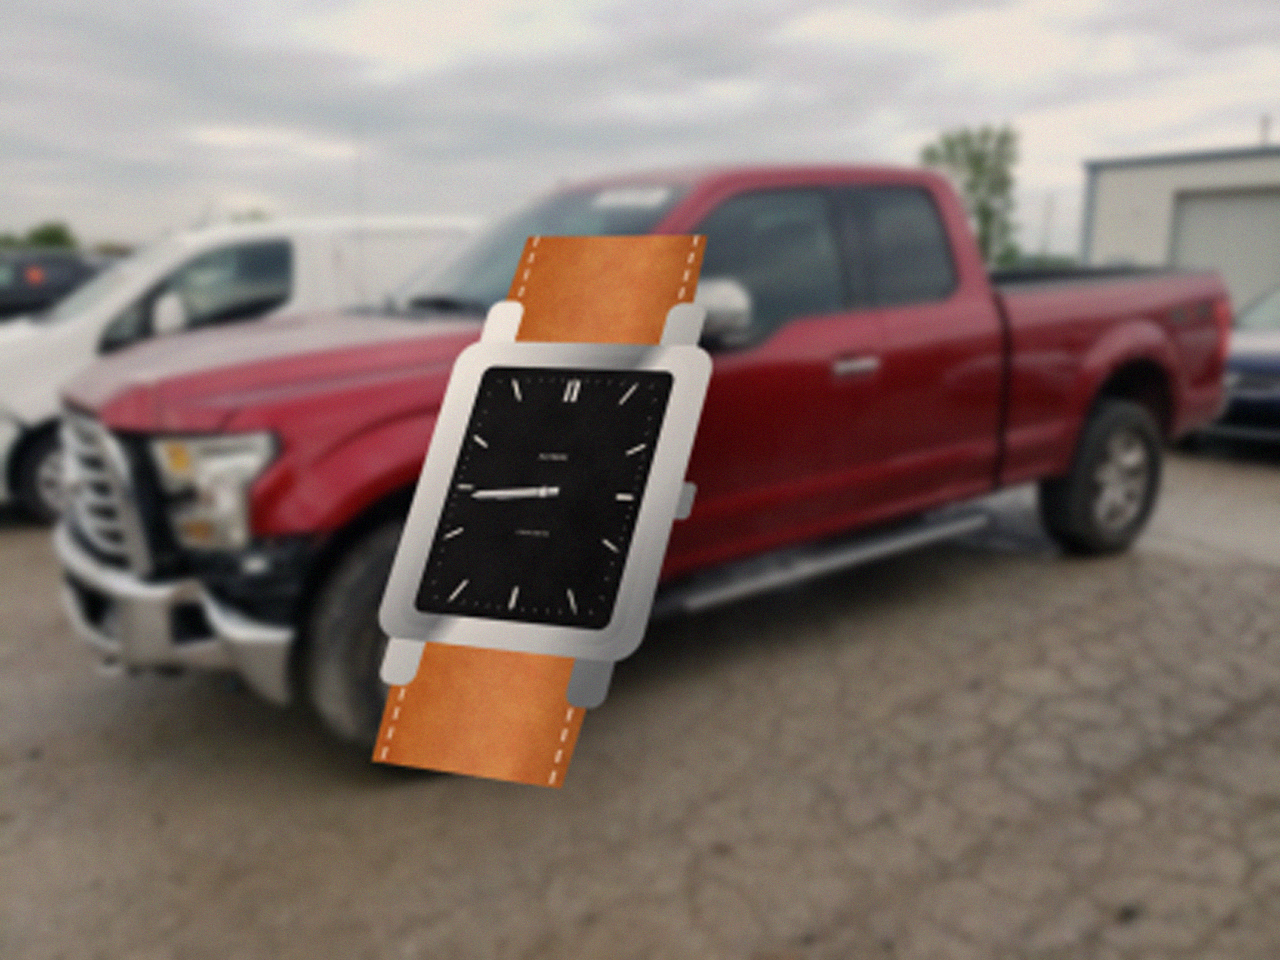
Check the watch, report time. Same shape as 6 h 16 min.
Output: 8 h 44 min
